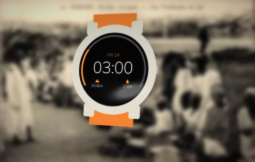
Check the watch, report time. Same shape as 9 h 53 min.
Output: 3 h 00 min
